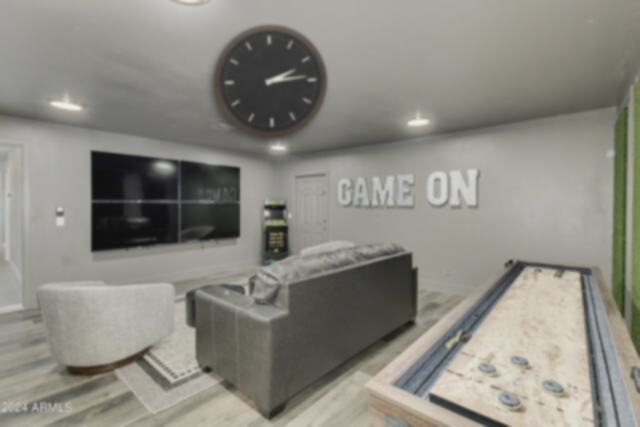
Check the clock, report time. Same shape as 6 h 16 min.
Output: 2 h 14 min
